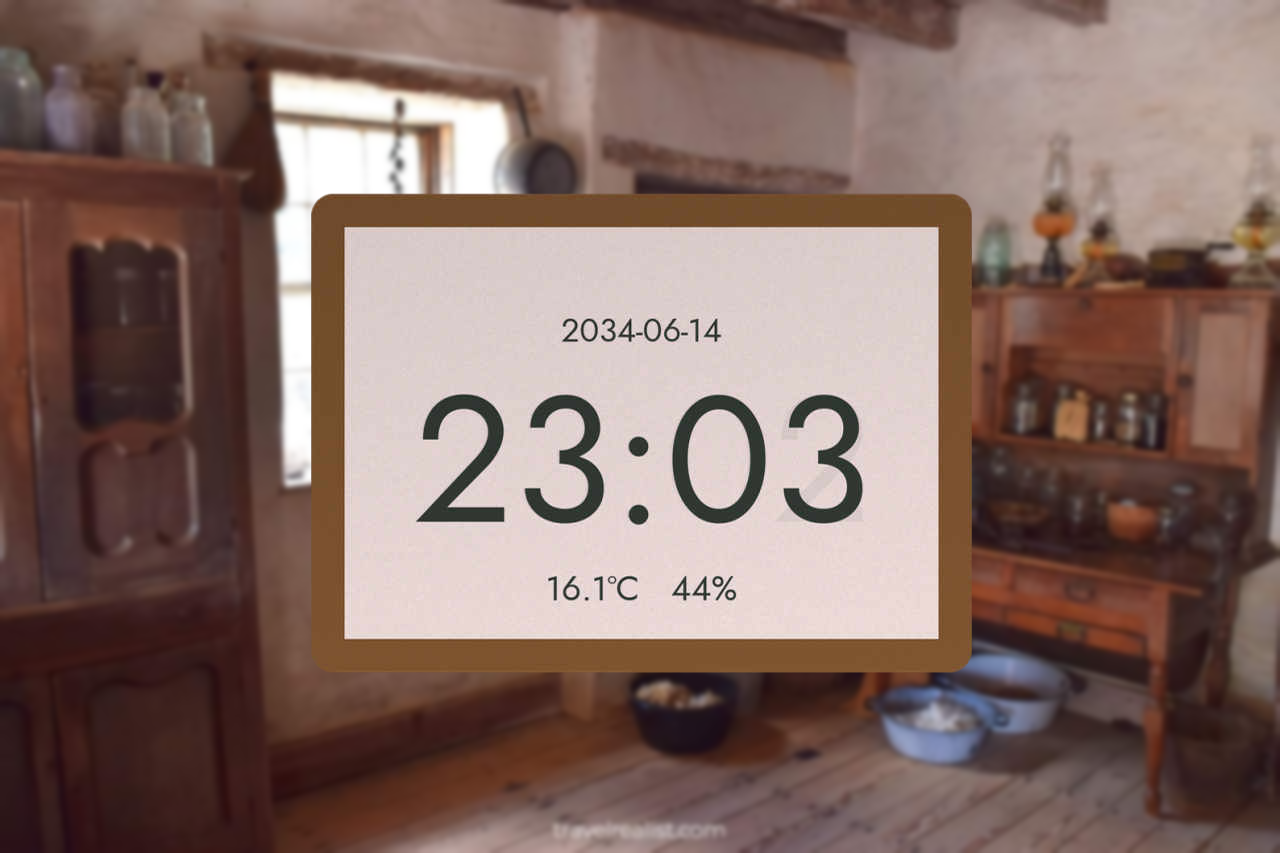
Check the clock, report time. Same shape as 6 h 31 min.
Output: 23 h 03 min
